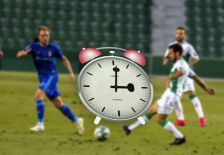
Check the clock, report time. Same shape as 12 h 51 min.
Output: 3 h 01 min
